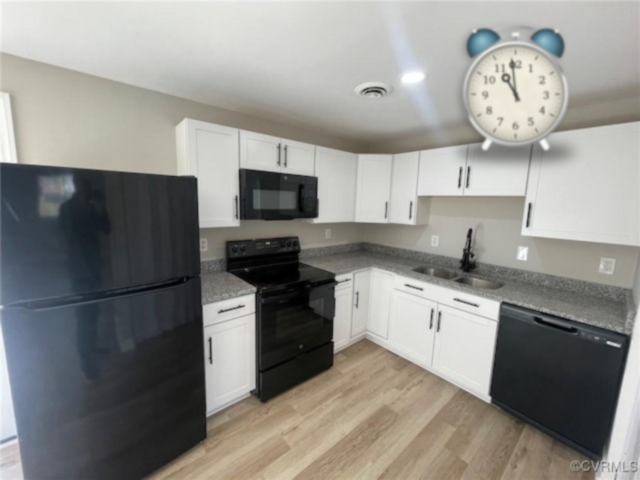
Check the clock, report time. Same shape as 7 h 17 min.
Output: 10 h 59 min
